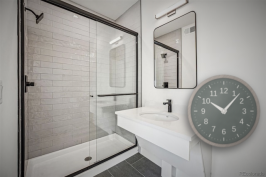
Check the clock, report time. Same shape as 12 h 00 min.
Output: 10 h 07 min
